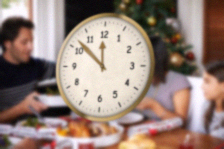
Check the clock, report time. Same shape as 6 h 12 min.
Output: 11 h 52 min
